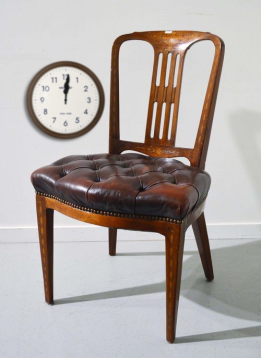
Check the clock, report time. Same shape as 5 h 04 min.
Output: 12 h 01 min
